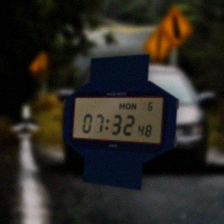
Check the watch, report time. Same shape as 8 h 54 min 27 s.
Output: 7 h 32 min 48 s
